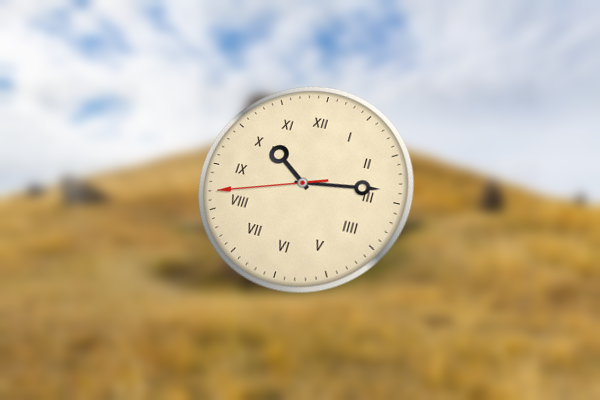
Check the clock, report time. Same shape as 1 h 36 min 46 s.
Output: 10 h 13 min 42 s
